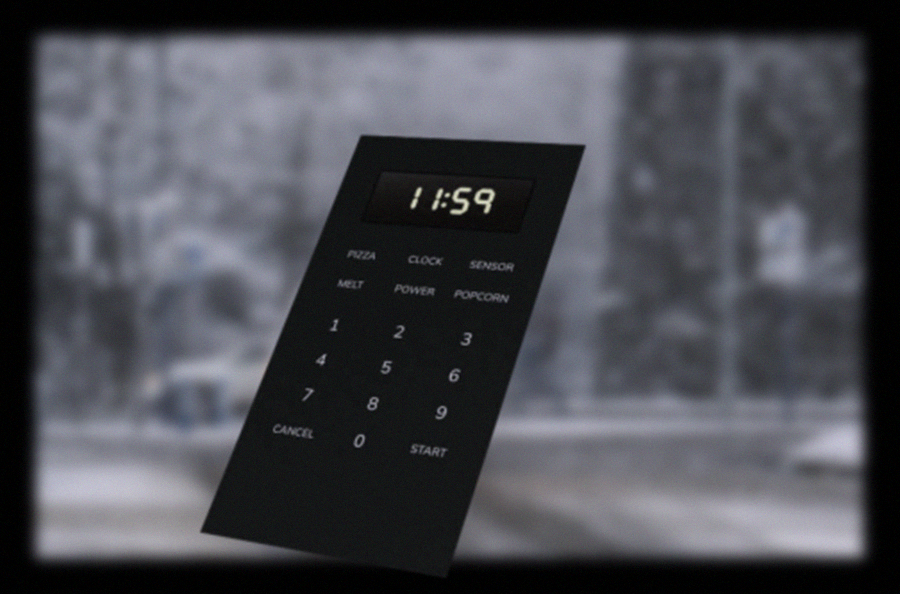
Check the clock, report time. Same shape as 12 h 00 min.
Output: 11 h 59 min
